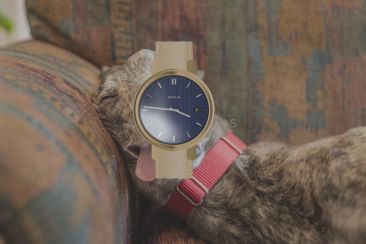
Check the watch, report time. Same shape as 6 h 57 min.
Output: 3 h 46 min
